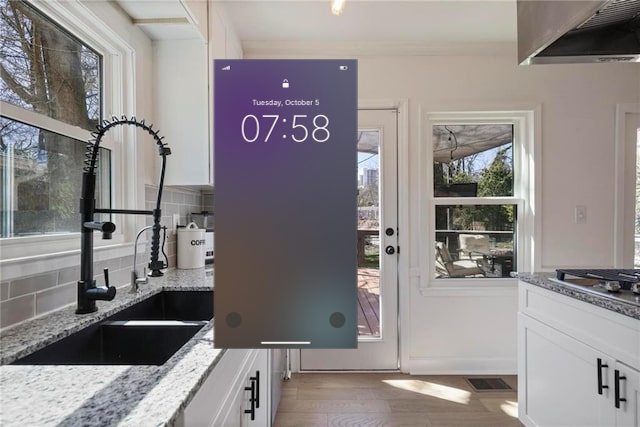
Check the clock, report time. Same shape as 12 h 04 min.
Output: 7 h 58 min
